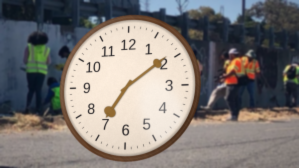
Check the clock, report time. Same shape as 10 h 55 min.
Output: 7 h 09 min
